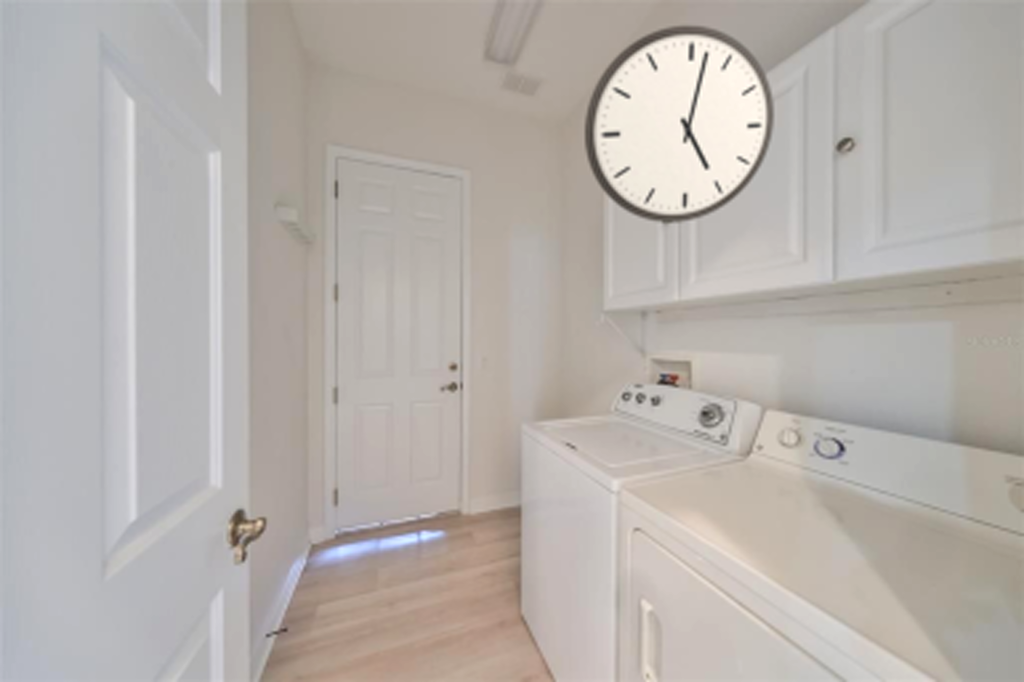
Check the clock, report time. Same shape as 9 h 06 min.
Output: 5 h 02 min
